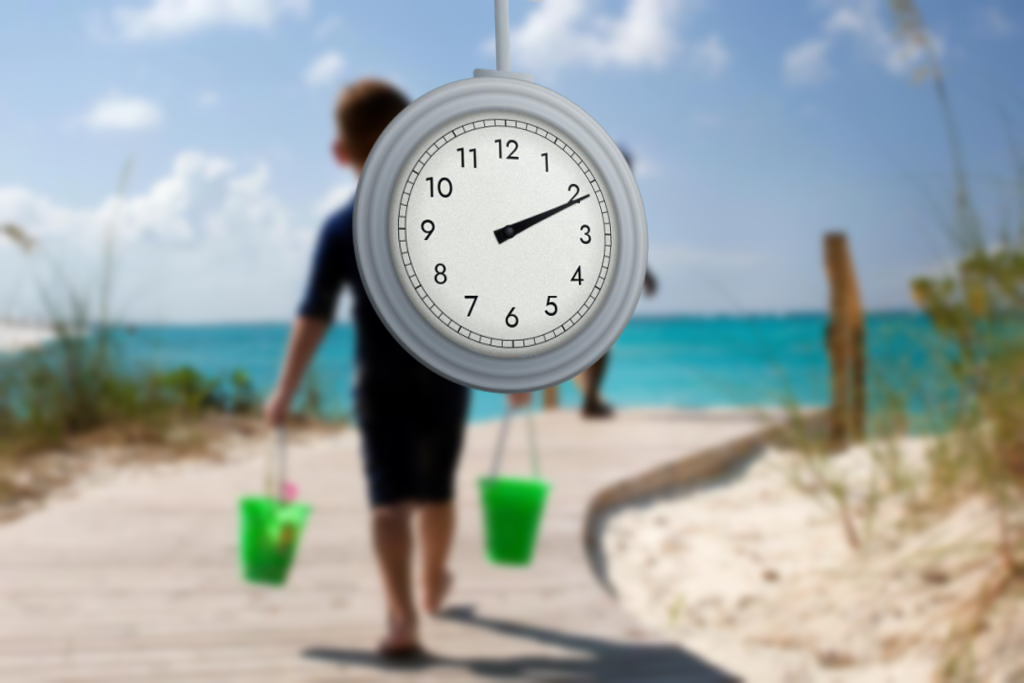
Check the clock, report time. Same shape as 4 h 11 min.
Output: 2 h 11 min
